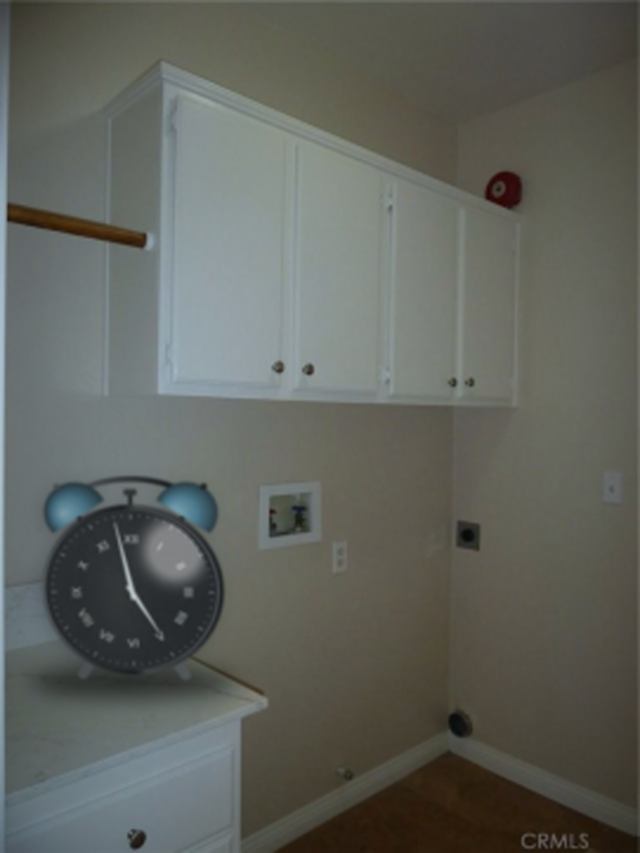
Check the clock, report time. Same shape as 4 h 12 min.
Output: 4 h 58 min
